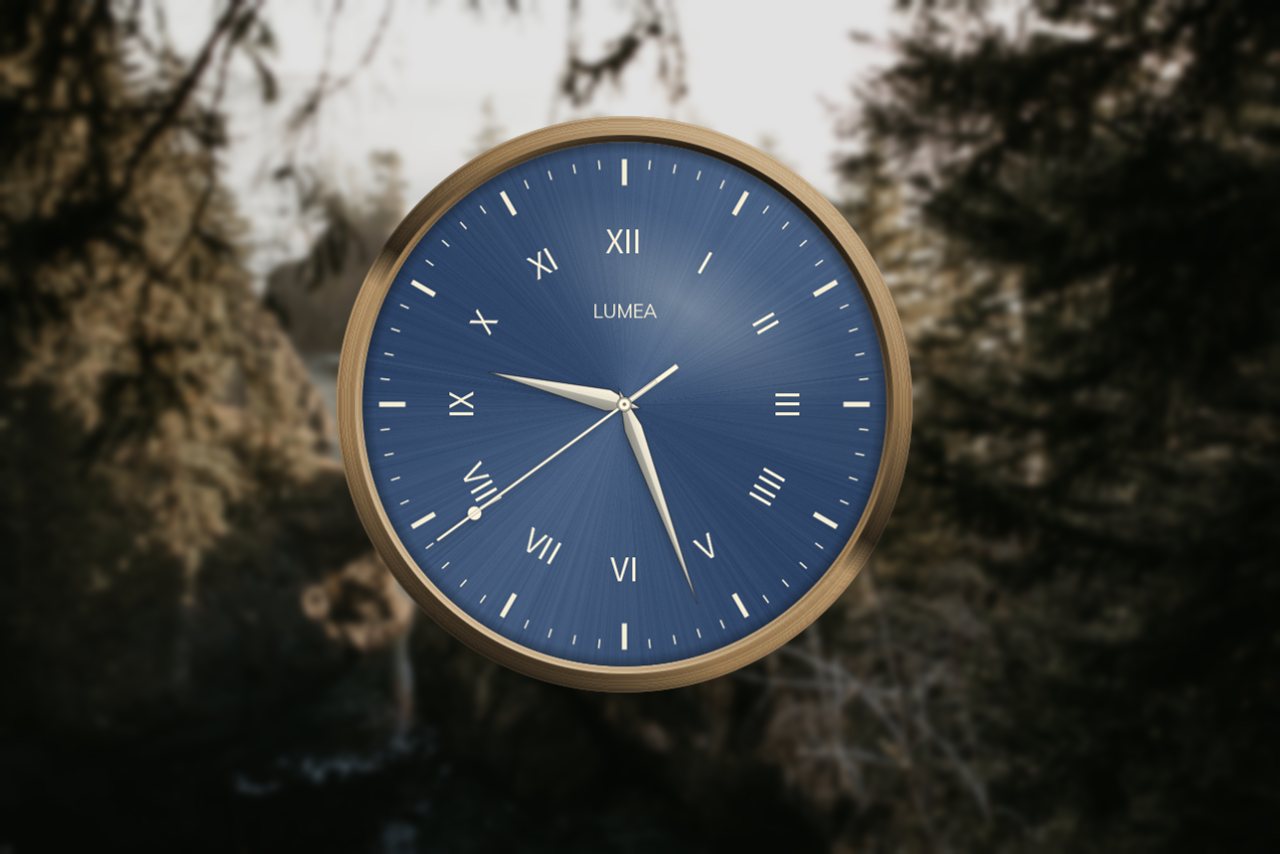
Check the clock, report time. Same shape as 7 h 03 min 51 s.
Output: 9 h 26 min 39 s
